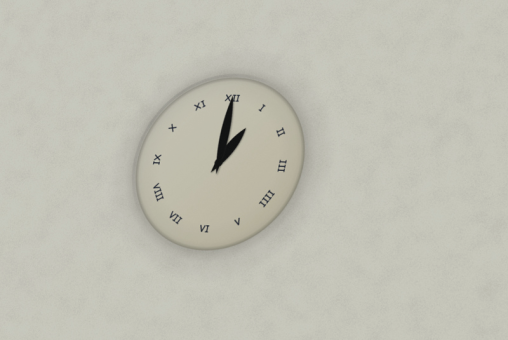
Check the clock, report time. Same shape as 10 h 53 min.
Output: 1 h 00 min
